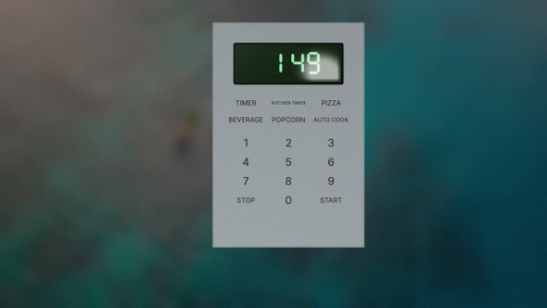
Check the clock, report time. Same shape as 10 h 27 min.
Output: 1 h 49 min
